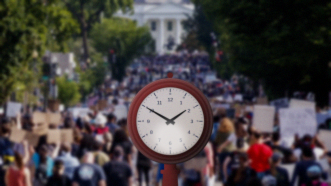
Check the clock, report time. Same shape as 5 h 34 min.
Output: 1 h 50 min
